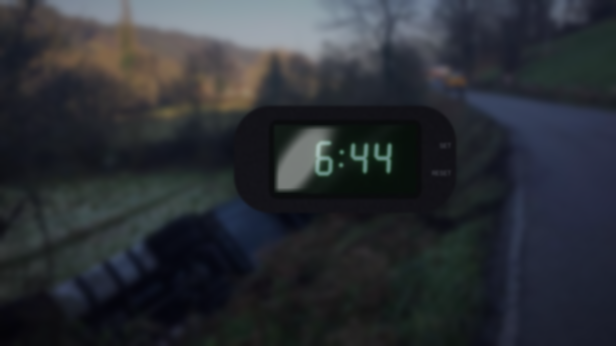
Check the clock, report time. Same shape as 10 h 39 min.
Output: 6 h 44 min
